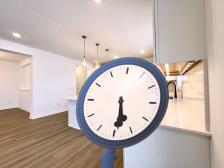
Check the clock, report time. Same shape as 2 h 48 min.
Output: 5 h 29 min
